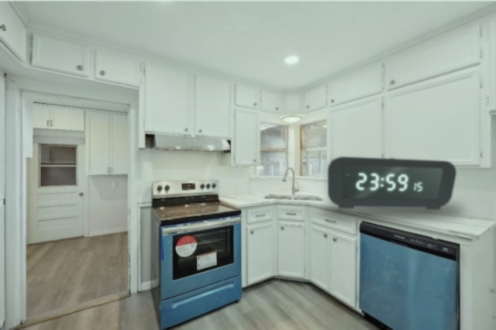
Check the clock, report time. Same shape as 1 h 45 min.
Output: 23 h 59 min
